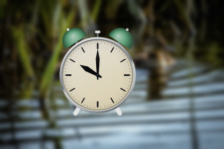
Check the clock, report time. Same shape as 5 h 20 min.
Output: 10 h 00 min
